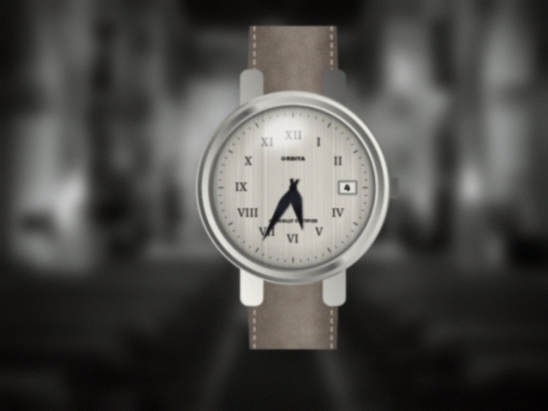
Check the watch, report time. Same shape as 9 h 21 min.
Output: 5 h 35 min
